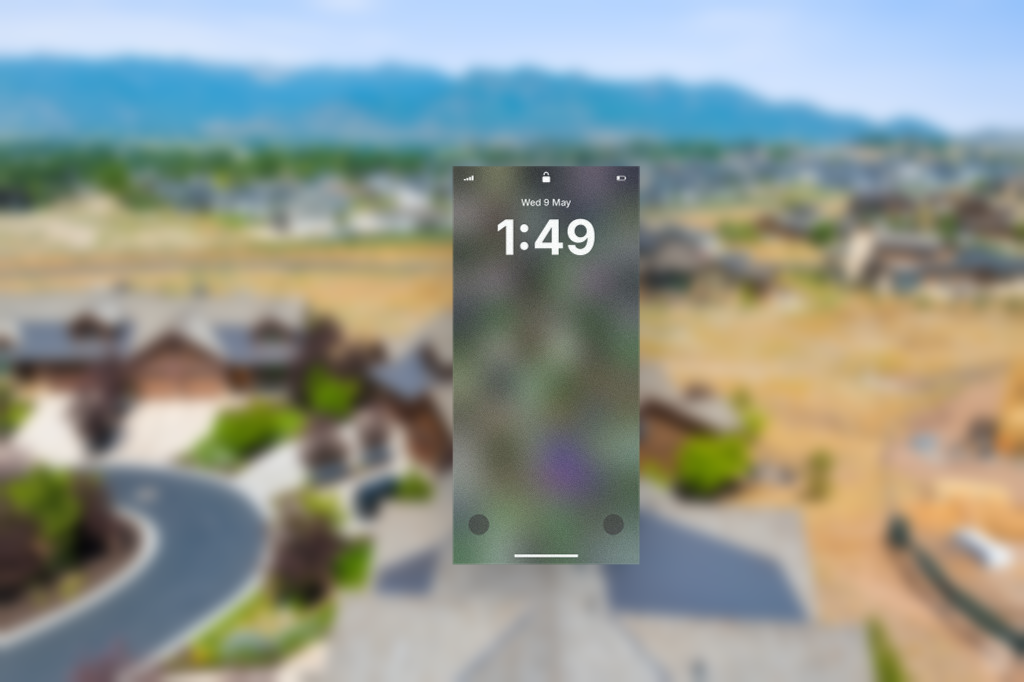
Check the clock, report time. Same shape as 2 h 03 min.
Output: 1 h 49 min
